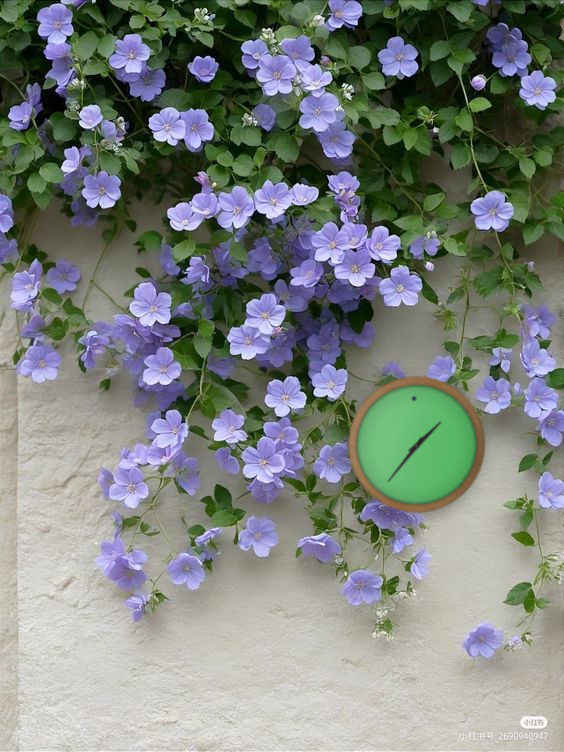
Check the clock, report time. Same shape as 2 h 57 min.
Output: 1 h 37 min
